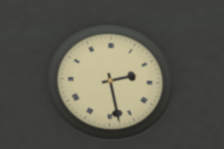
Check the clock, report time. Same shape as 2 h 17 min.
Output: 2 h 28 min
